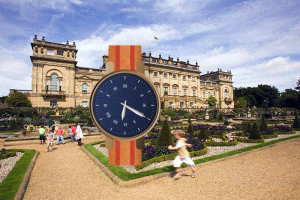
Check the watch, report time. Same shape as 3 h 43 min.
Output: 6 h 20 min
